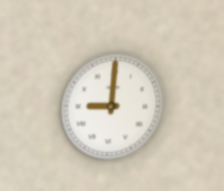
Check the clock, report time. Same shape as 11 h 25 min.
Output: 9 h 00 min
